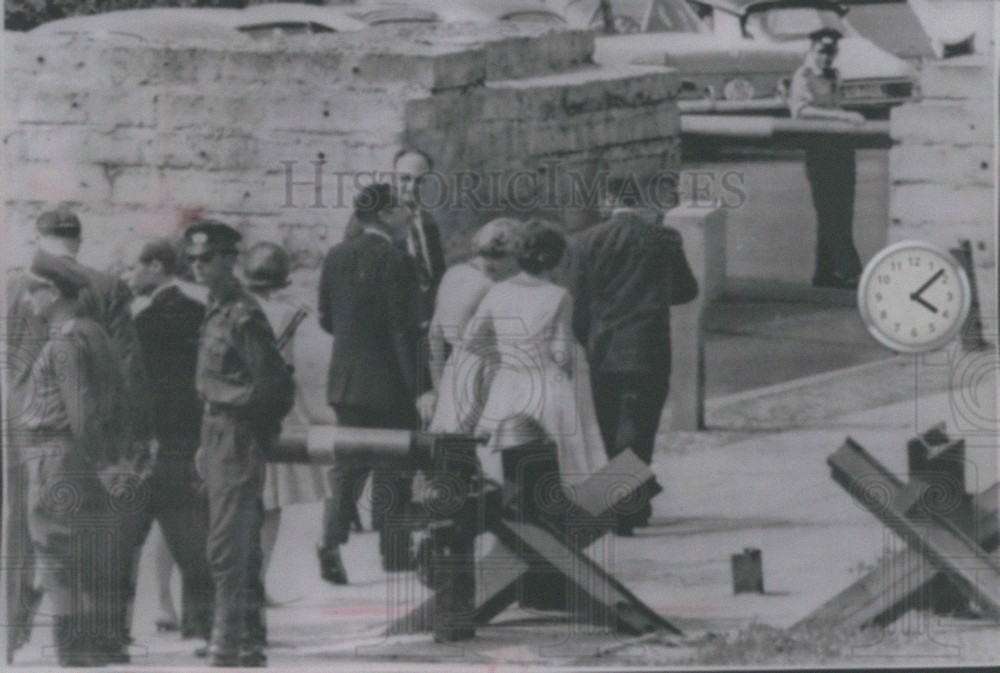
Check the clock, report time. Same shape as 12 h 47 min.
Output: 4 h 08 min
